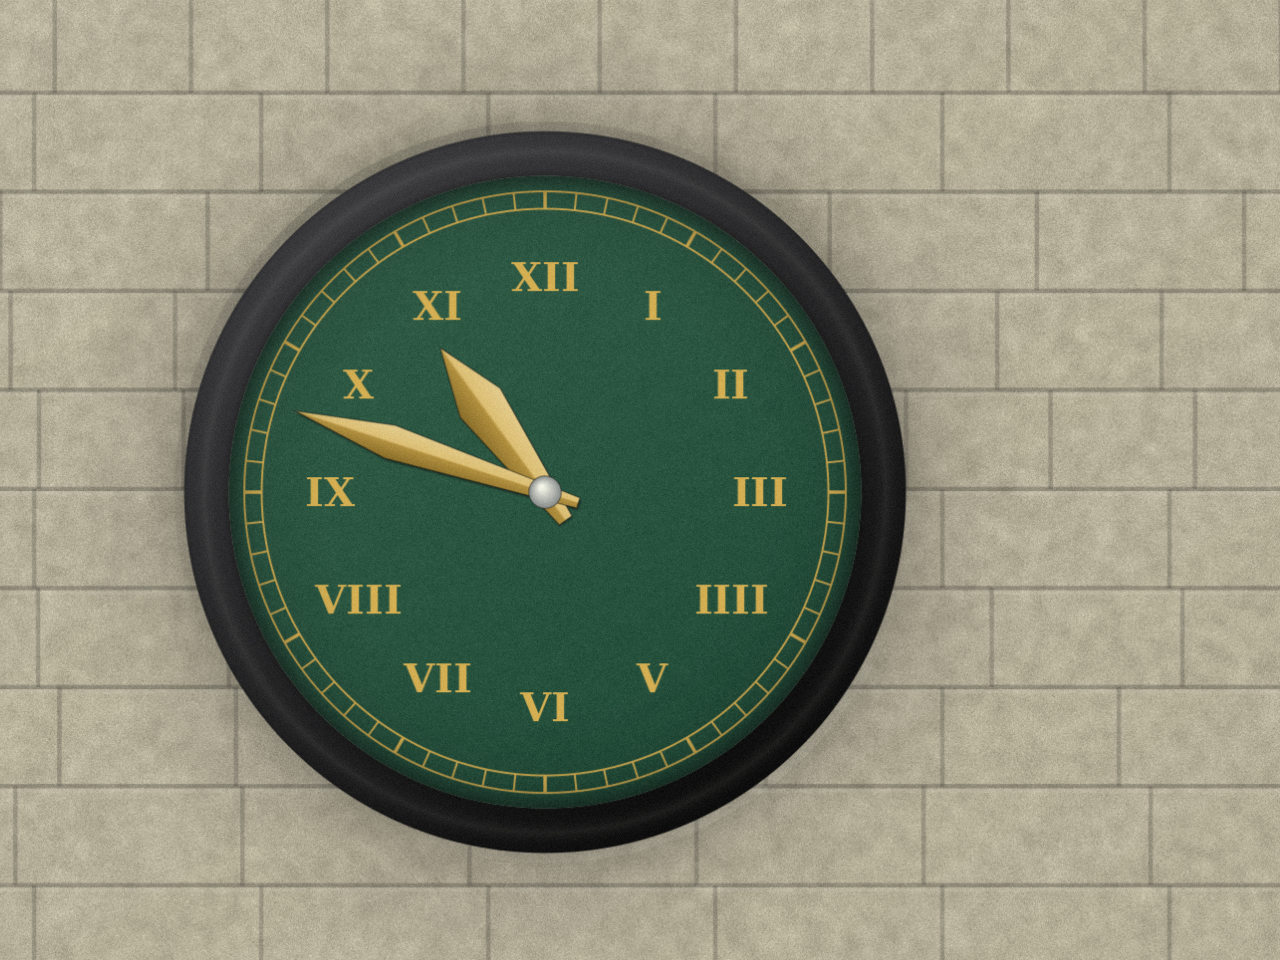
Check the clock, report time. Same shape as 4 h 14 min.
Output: 10 h 48 min
